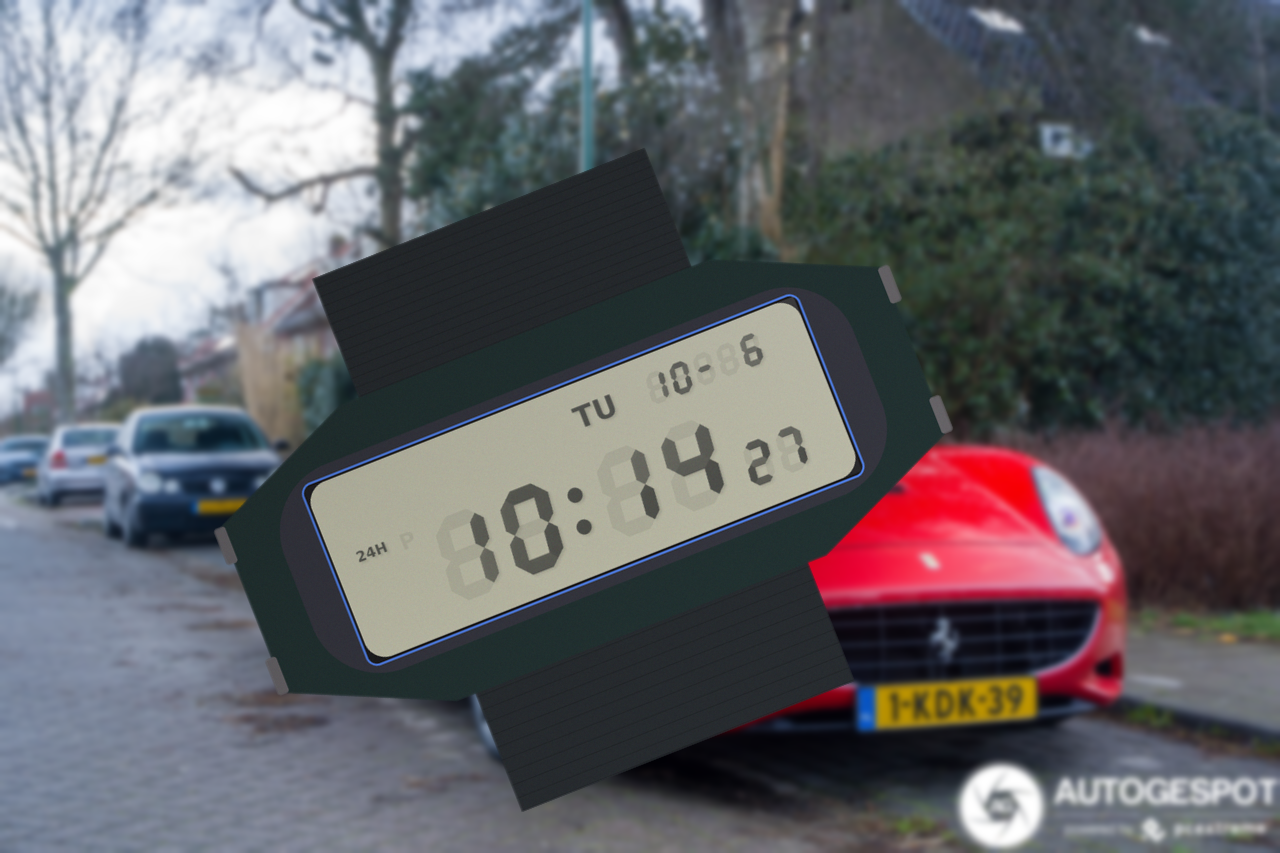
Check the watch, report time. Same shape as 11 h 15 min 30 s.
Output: 10 h 14 min 27 s
